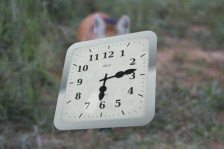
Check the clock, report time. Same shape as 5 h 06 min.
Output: 6 h 13 min
